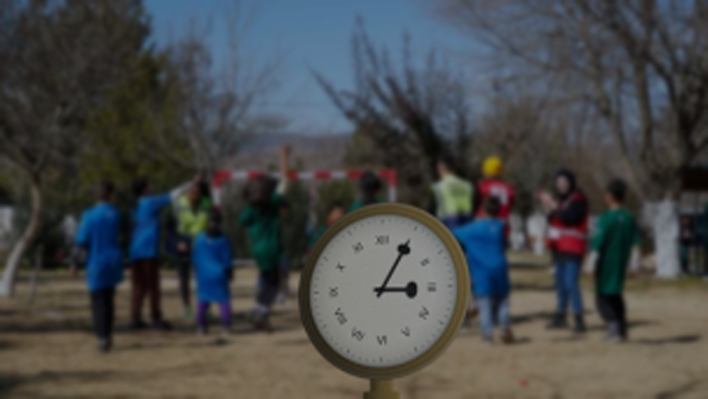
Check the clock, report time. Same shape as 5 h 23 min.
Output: 3 h 05 min
